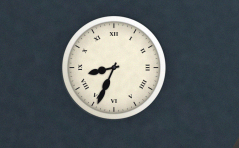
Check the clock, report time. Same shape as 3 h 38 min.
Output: 8 h 34 min
